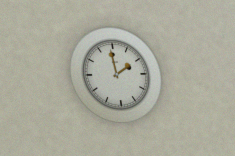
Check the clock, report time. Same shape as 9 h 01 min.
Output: 1 h 59 min
